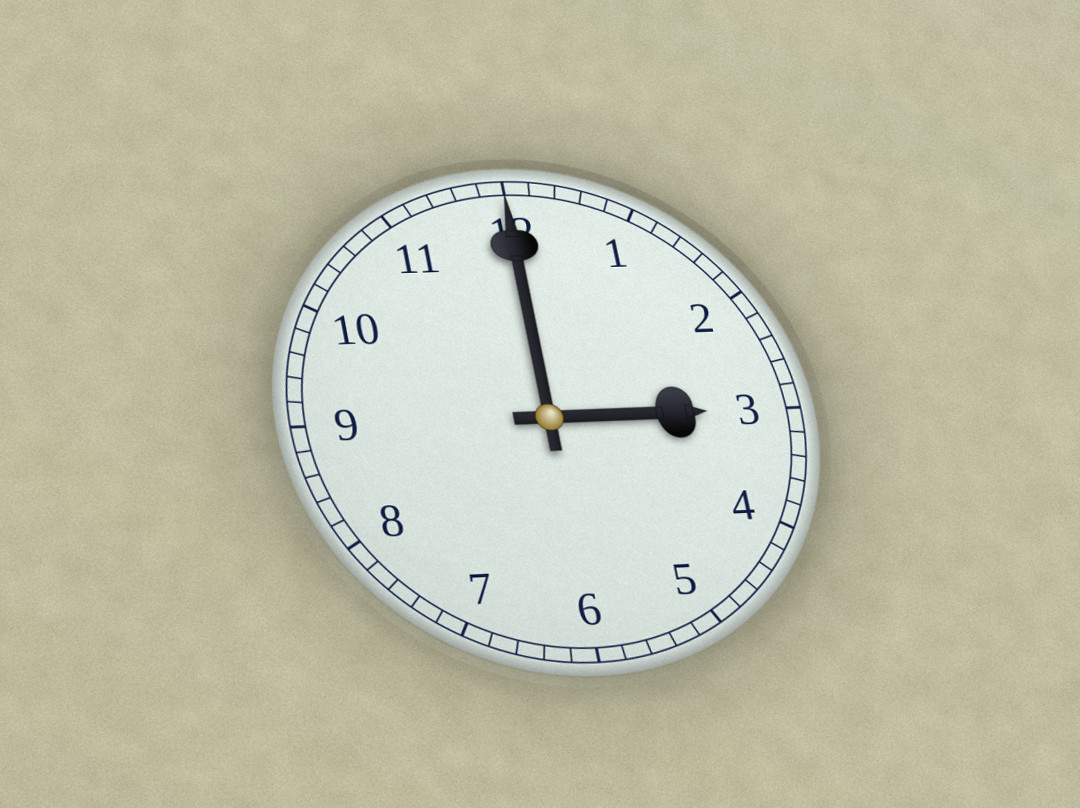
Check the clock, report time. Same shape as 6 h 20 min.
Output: 3 h 00 min
